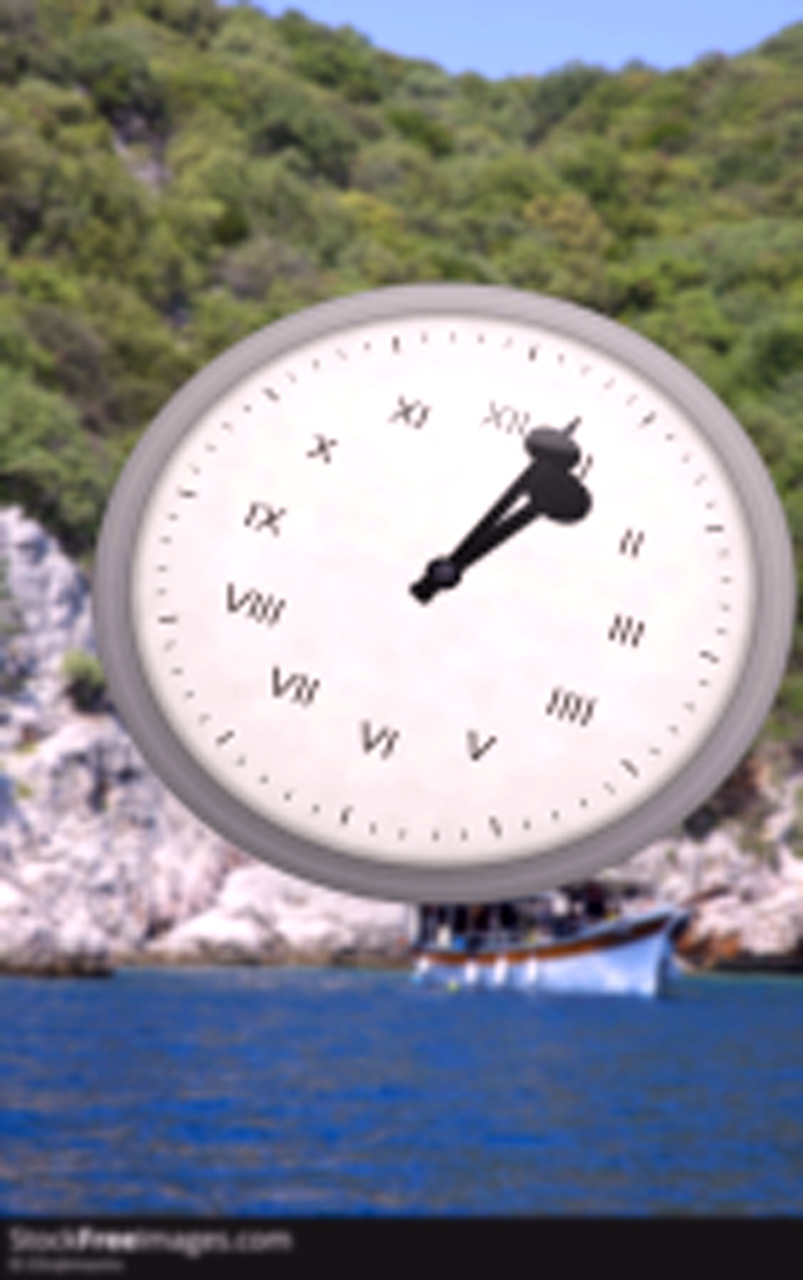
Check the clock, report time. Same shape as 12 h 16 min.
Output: 1 h 03 min
